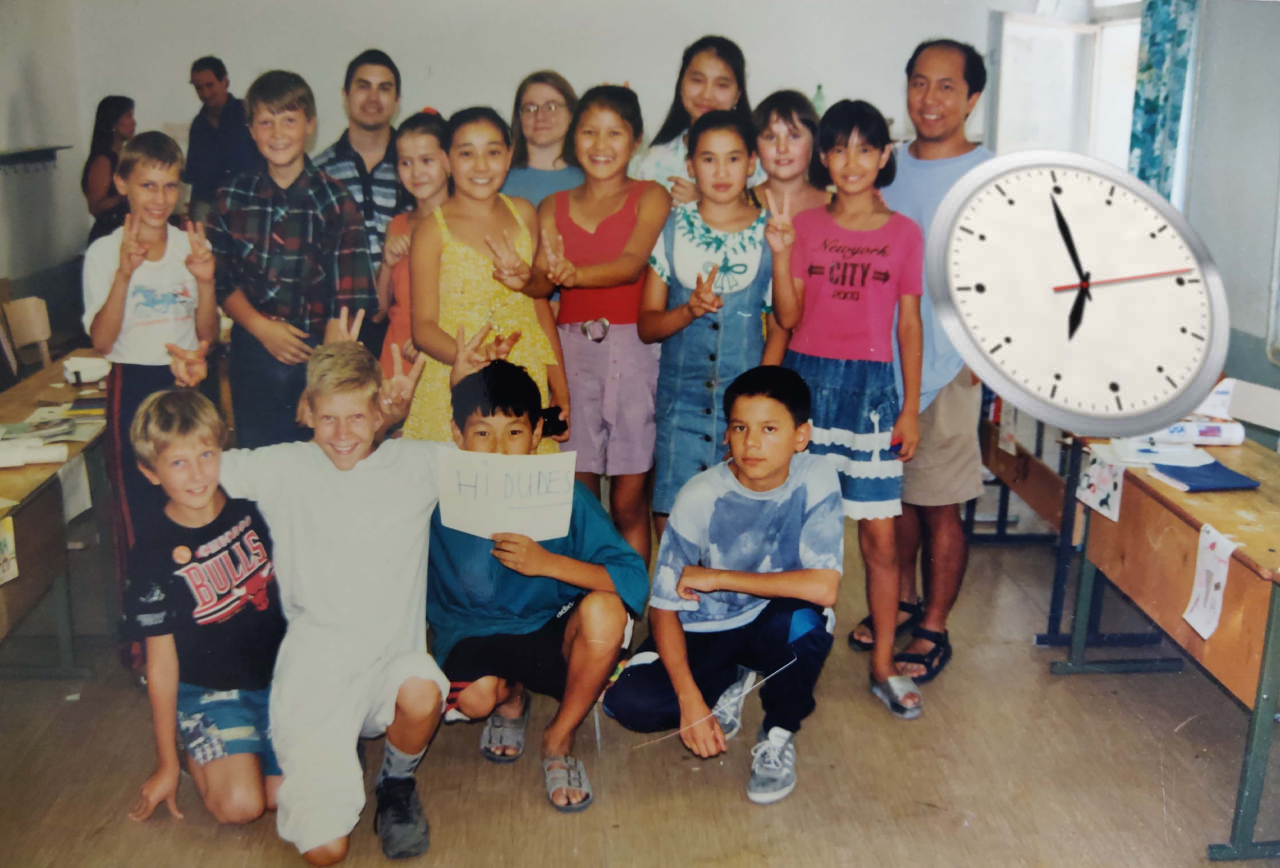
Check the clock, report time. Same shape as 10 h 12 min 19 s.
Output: 6 h 59 min 14 s
